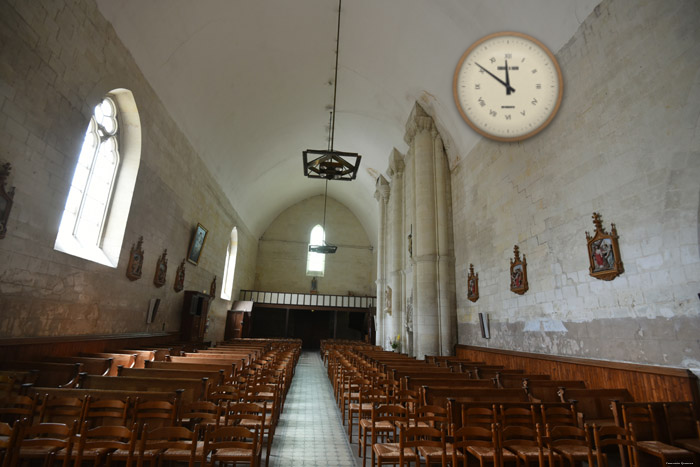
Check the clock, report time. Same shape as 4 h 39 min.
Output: 11 h 51 min
